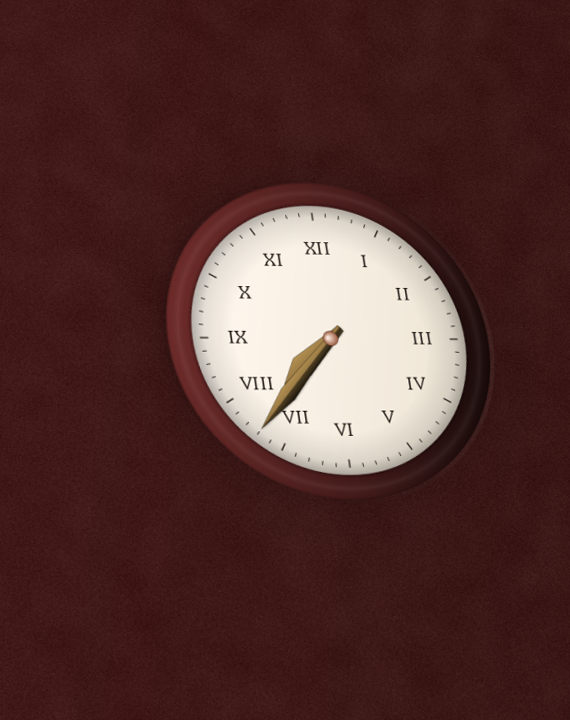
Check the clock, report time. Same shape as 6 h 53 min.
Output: 7 h 37 min
